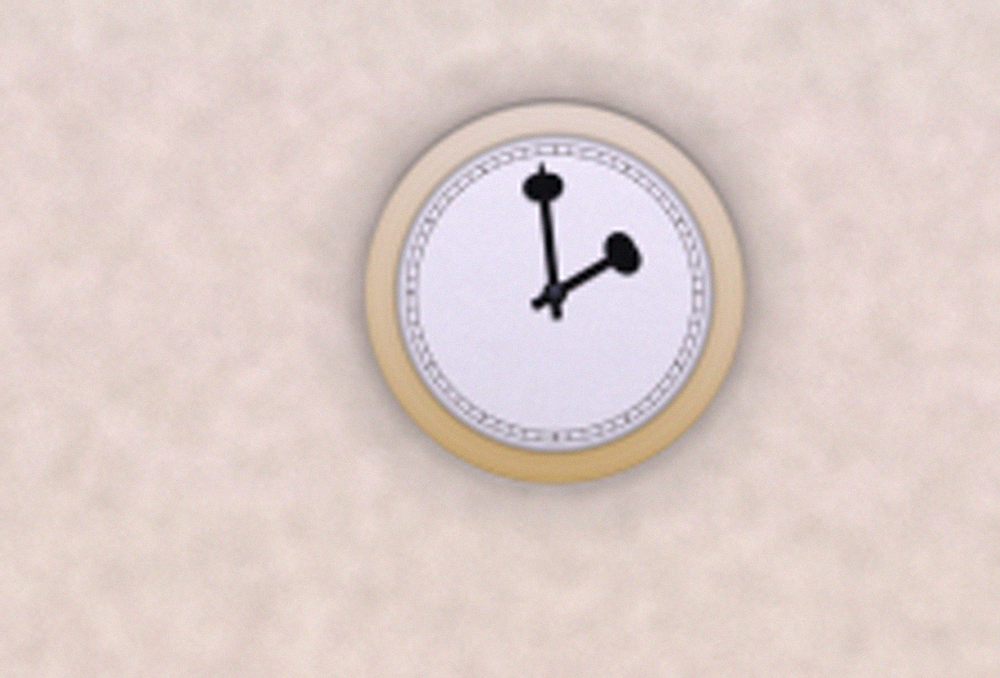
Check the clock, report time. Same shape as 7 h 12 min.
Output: 1 h 59 min
